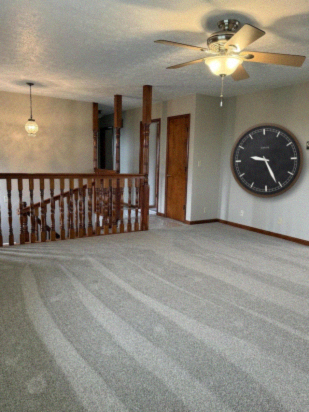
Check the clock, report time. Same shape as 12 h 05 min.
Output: 9 h 26 min
